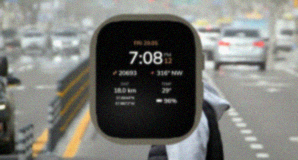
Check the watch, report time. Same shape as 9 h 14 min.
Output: 7 h 08 min
